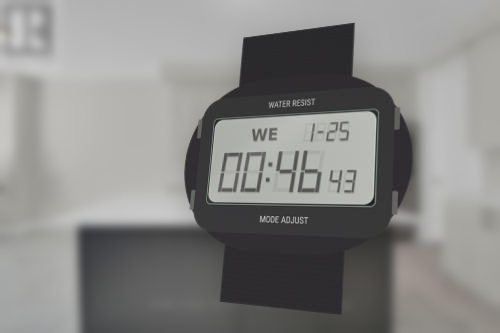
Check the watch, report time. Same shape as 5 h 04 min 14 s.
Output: 0 h 46 min 43 s
